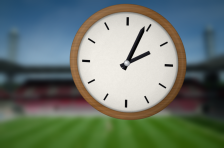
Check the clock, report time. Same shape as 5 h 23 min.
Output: 2 h 04 min
